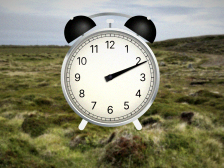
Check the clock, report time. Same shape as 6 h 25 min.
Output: 2 h 11 min
